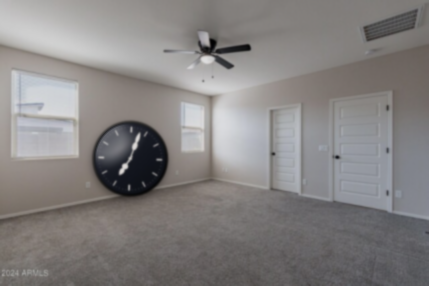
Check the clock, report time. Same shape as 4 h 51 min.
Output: 7 h 03 min
